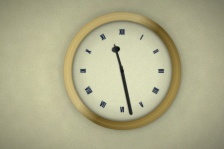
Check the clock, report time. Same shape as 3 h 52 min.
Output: 11 h 28 min
